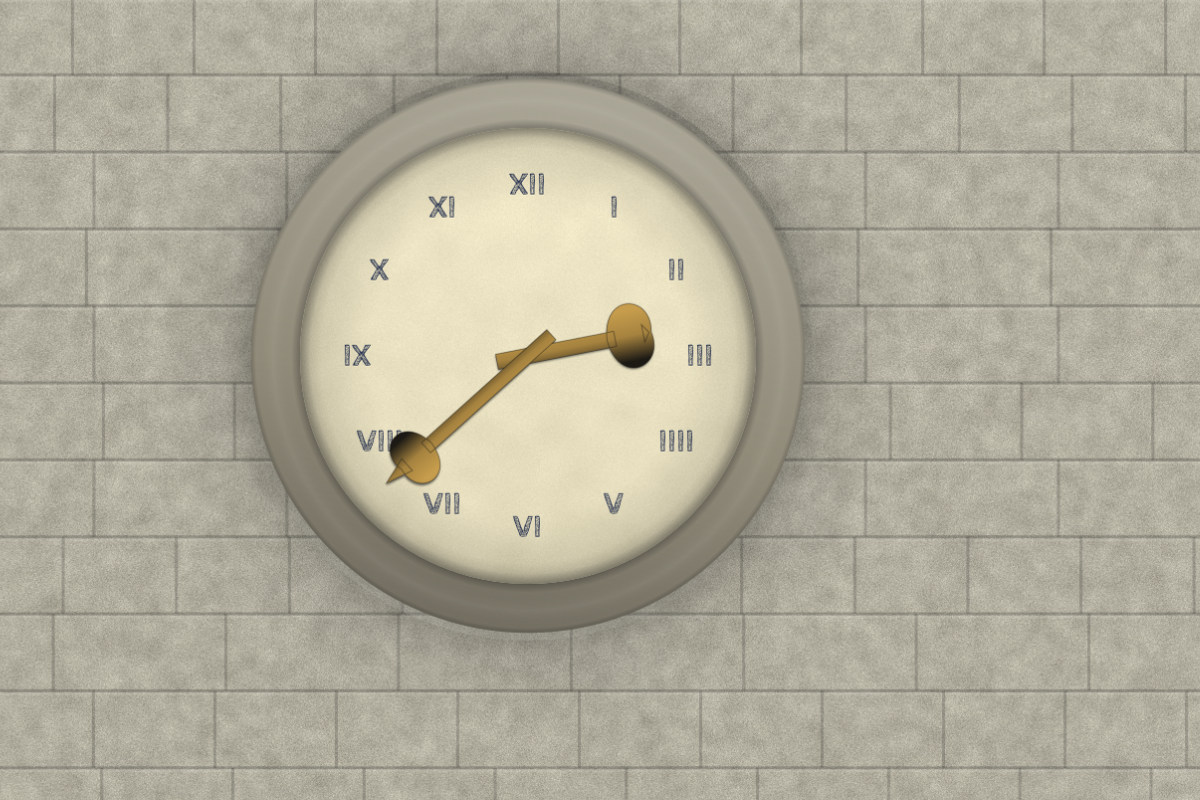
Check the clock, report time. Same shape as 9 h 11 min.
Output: 2 h 38 min
